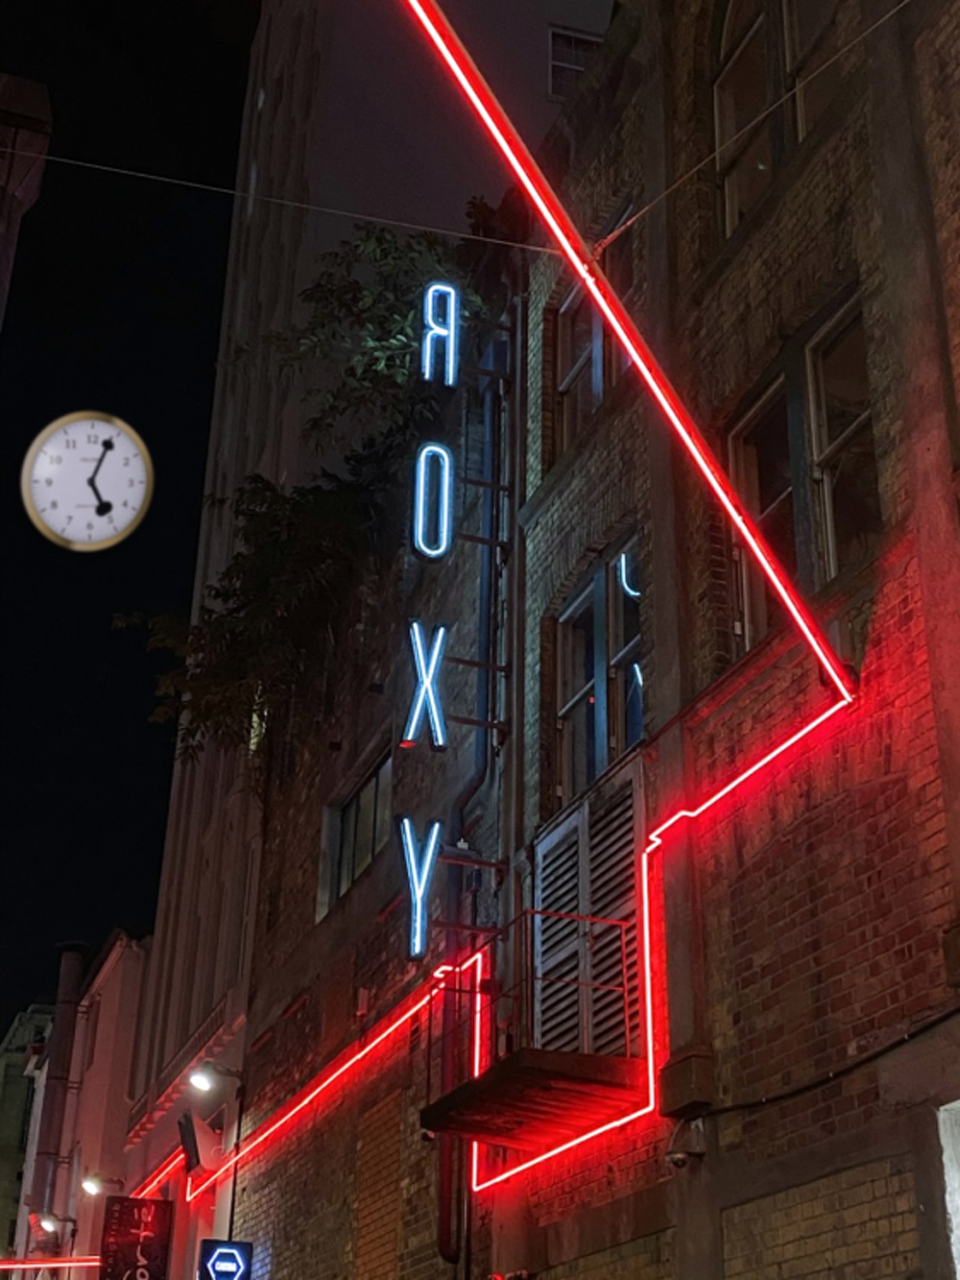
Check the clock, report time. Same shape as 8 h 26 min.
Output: 5 h 04 min
